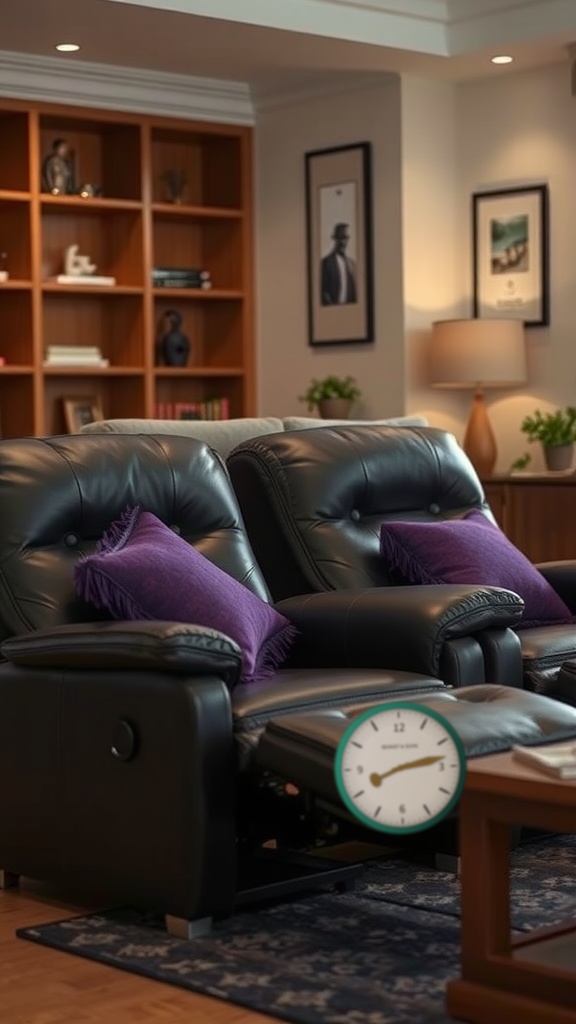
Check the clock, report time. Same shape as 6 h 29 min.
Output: 8 h 13 min
